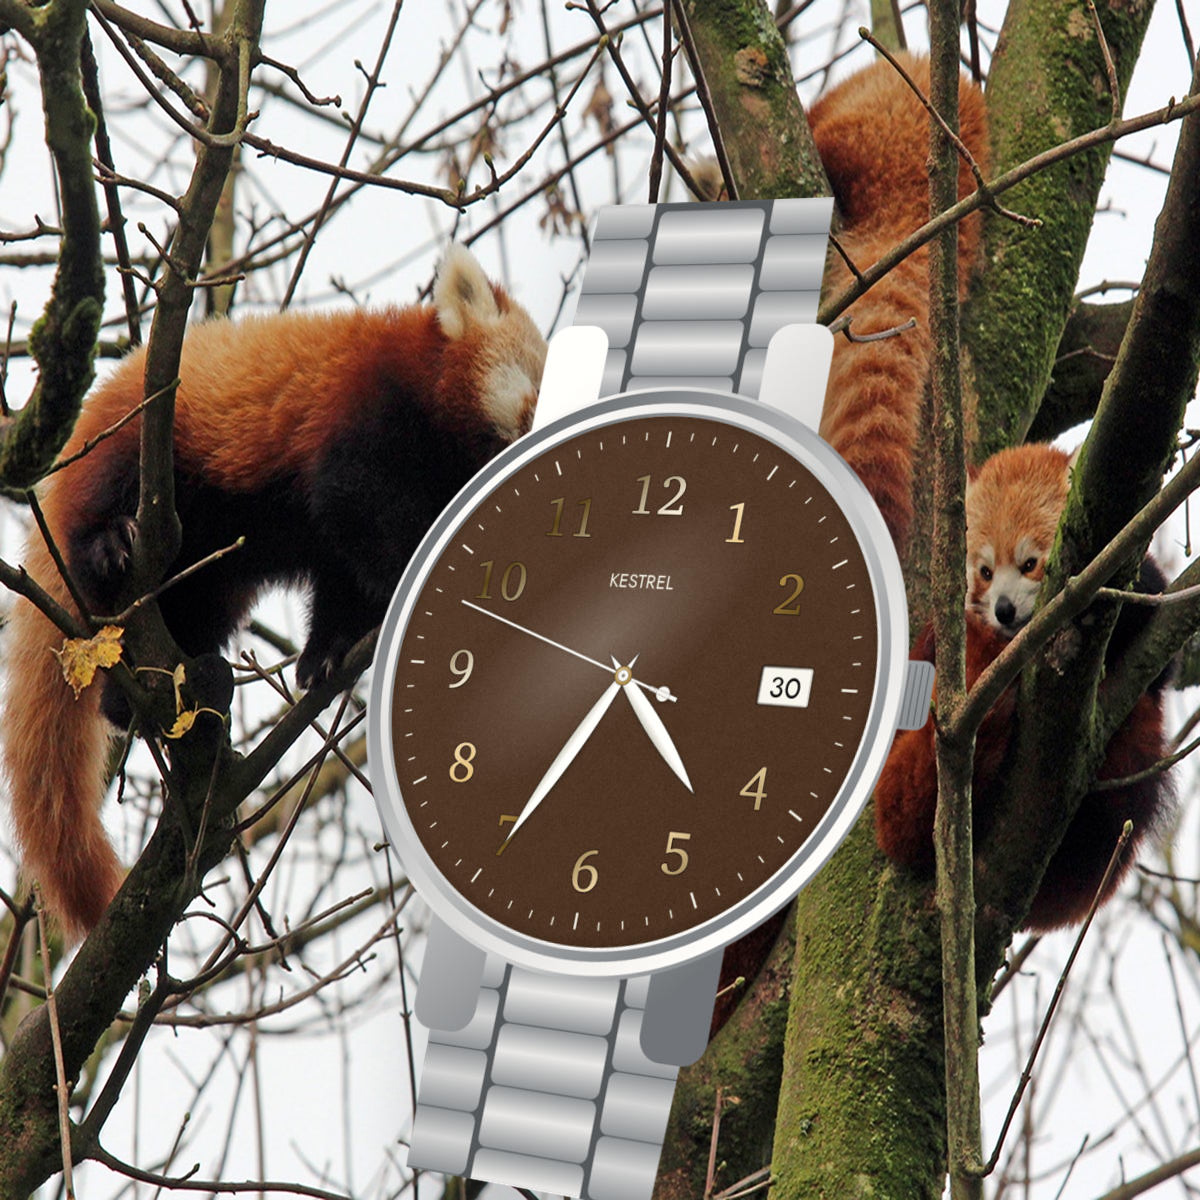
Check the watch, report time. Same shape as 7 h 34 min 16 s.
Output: 4 h 34 min 48 s
